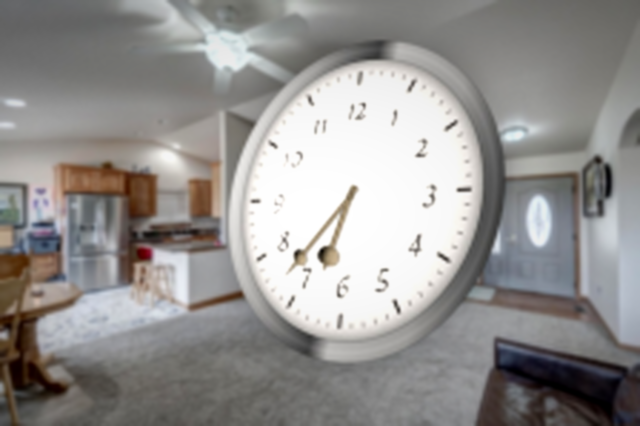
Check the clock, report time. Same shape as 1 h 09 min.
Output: 6 h 37 min
